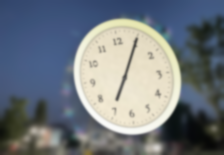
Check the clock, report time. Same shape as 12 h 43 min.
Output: 7 h 05 min
